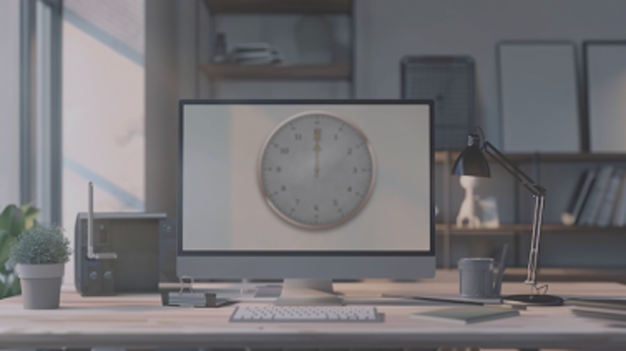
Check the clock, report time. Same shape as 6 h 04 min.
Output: 12 h 00 min
